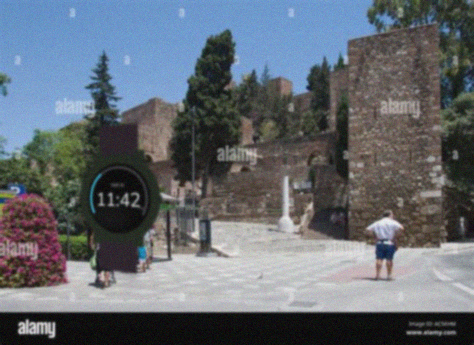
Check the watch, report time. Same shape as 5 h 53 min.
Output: 11 h 42 min
